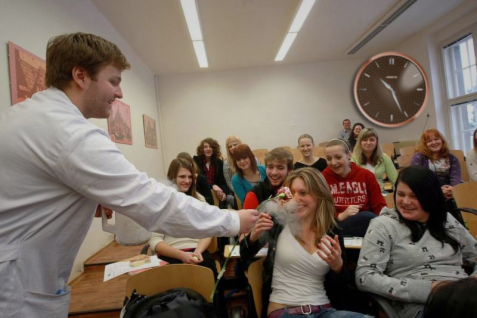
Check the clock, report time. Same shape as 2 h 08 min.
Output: 10 h 26 min
